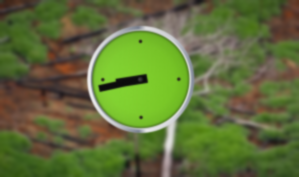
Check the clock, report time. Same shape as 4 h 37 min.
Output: 8 h 43 min
